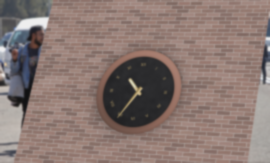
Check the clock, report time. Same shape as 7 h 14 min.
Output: 10 h 35 min
